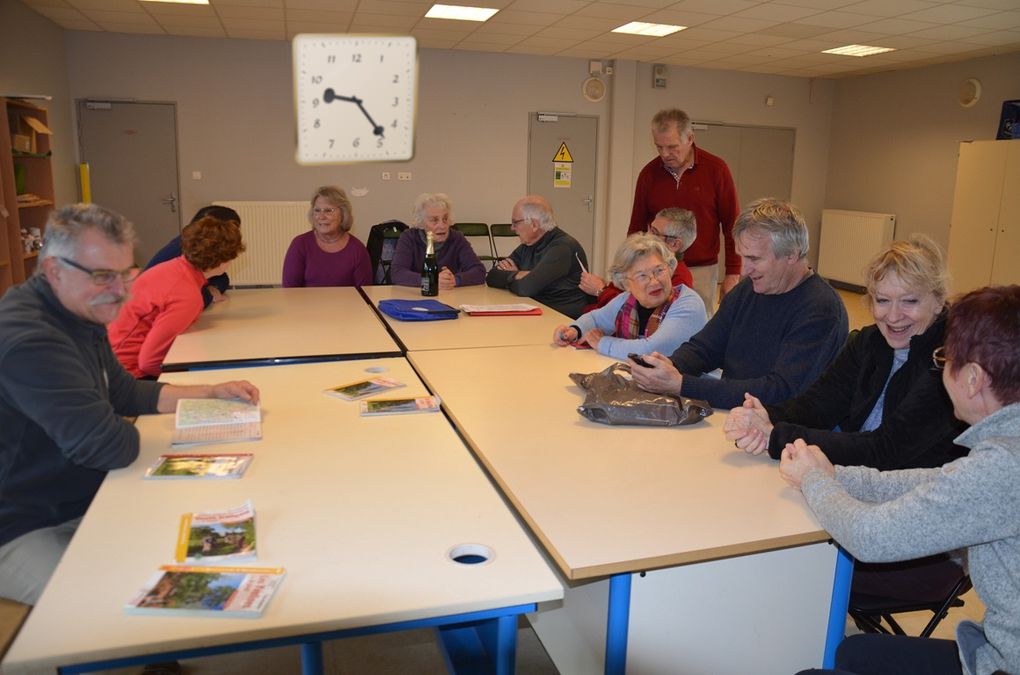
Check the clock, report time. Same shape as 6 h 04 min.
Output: 9 h 24 min
